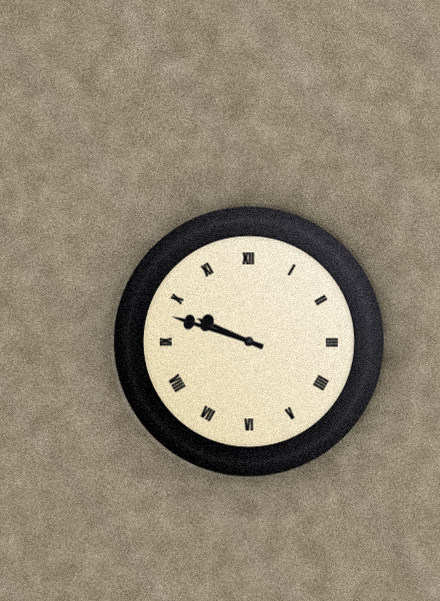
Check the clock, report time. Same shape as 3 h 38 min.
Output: 9 h 48 min
